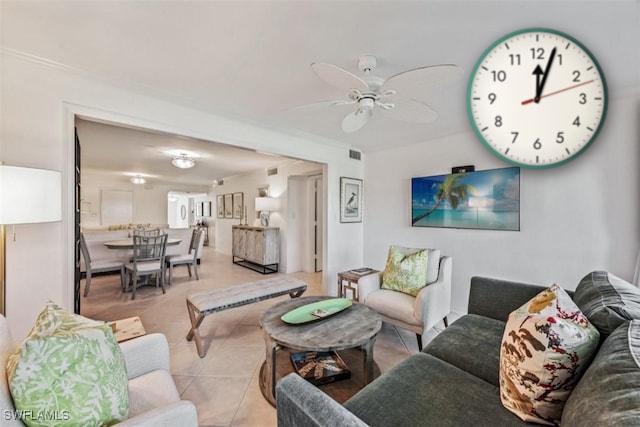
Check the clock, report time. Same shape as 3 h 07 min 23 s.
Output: 12 h 03 min 12 s
